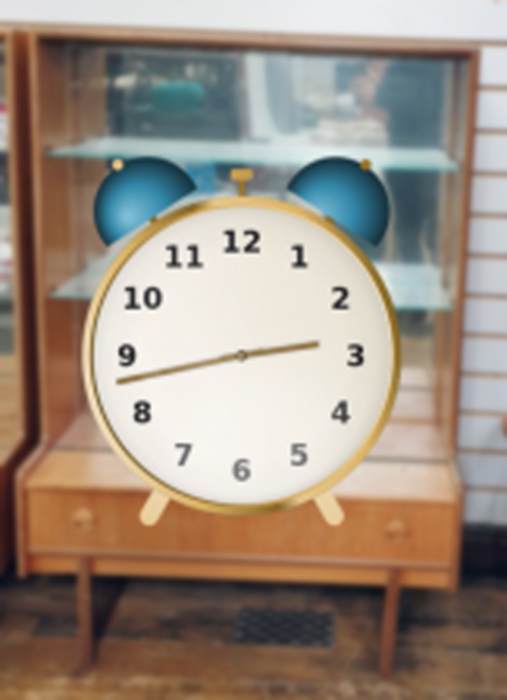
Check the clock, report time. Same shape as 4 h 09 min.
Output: 2 h 43 min
